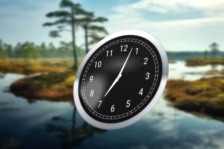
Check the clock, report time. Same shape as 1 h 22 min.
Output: 7 h 03 min
